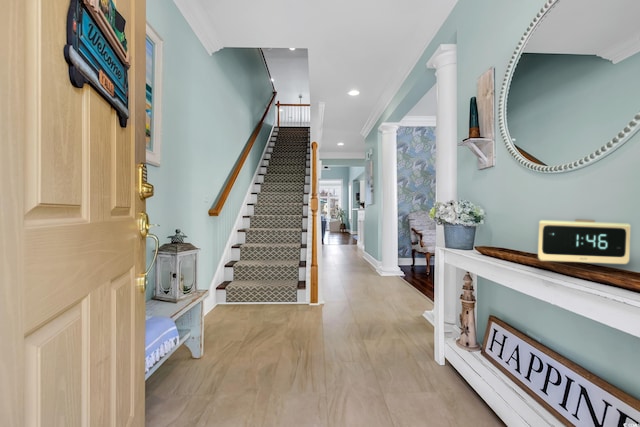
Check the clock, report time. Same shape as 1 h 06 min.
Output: 1 h 46 min
